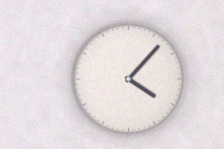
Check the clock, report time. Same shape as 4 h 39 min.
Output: 4 h 07 min
